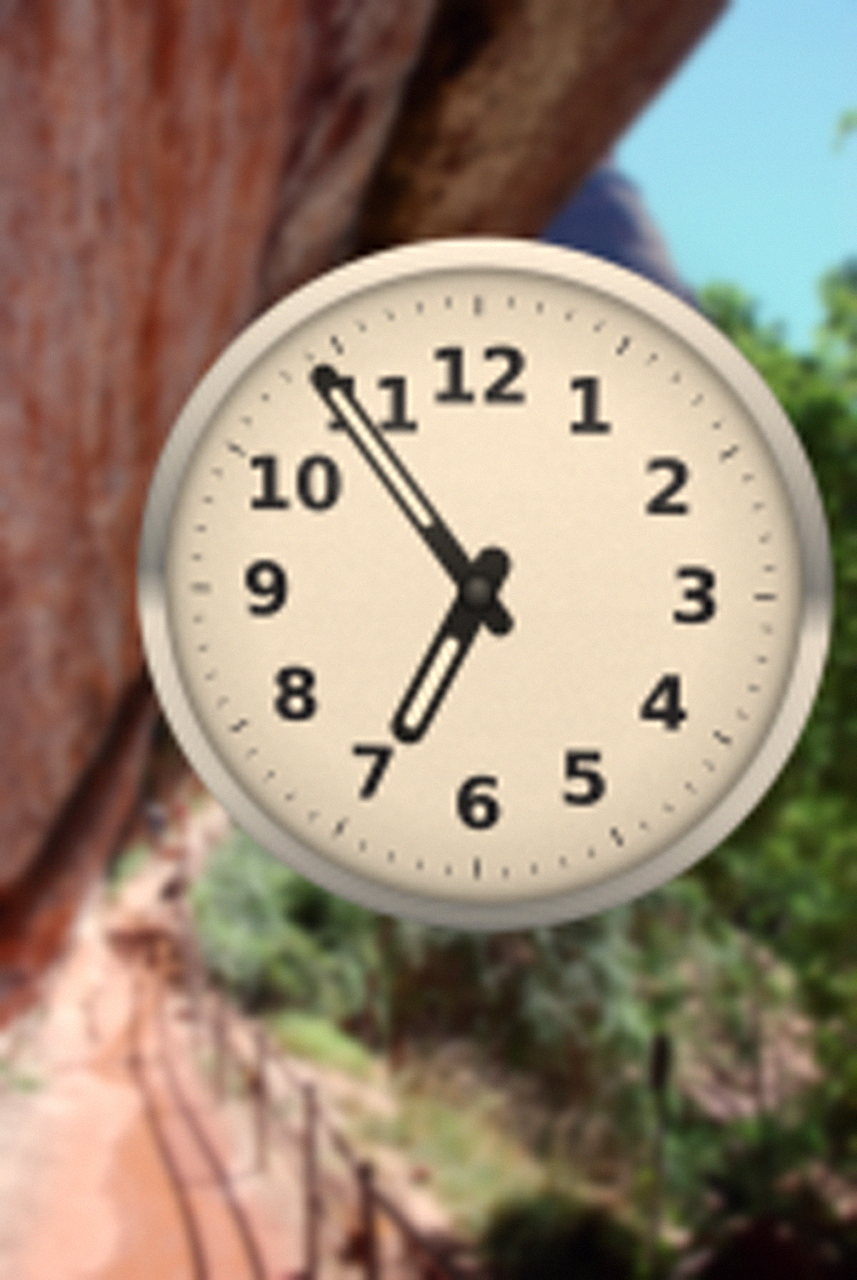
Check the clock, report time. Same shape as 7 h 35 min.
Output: 6 h 54 min
